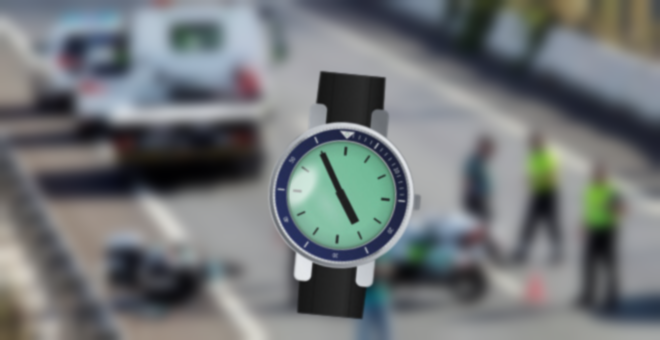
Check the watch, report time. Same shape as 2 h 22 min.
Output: 4 h 55 min
